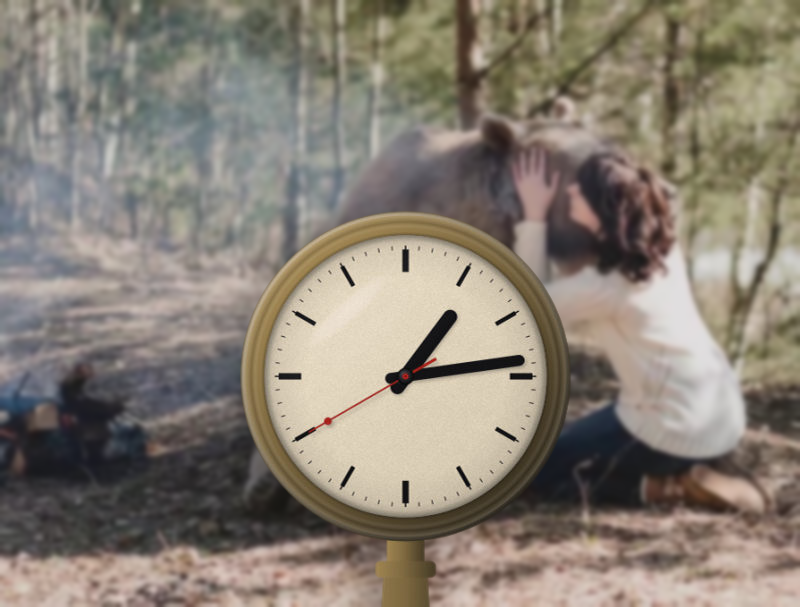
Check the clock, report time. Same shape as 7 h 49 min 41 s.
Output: 1 h 13 min 40 s
